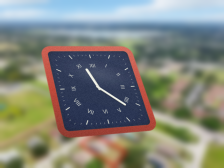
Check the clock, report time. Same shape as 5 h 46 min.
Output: 11 h 22 min
